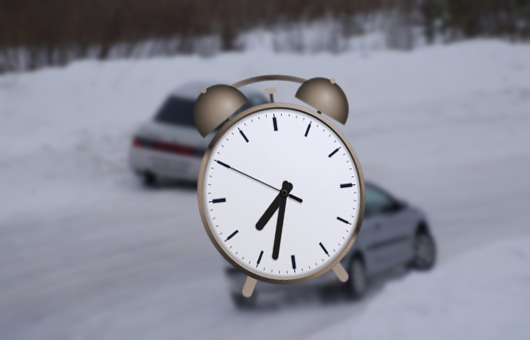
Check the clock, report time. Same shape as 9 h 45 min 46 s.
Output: 7 h 32 min 50 s
